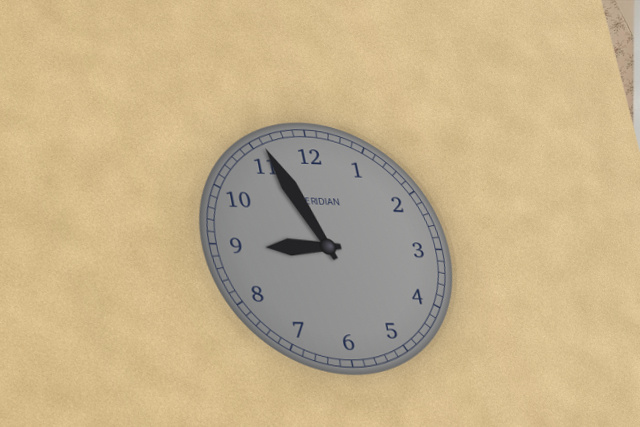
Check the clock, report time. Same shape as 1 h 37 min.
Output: 8 h 56 min
